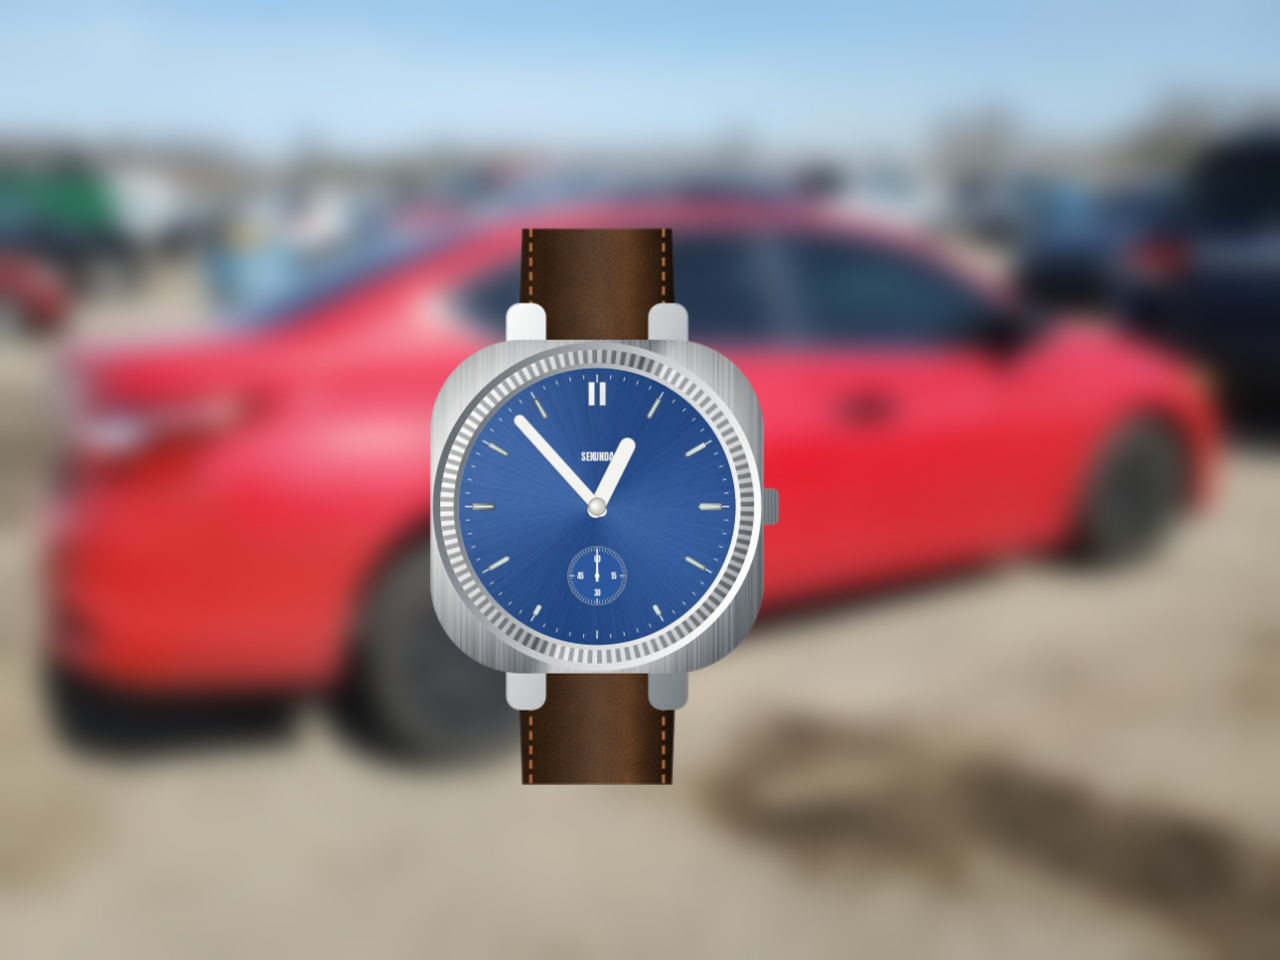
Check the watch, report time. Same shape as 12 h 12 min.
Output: 12 h 53 min
